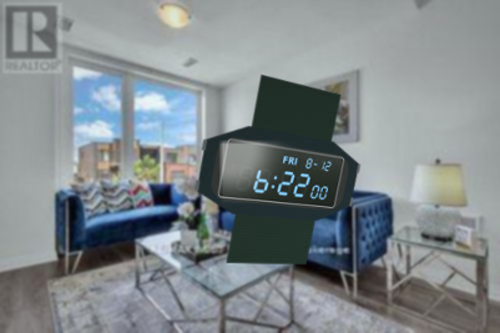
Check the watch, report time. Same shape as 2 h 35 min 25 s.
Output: 6 h 22 min 00 s
